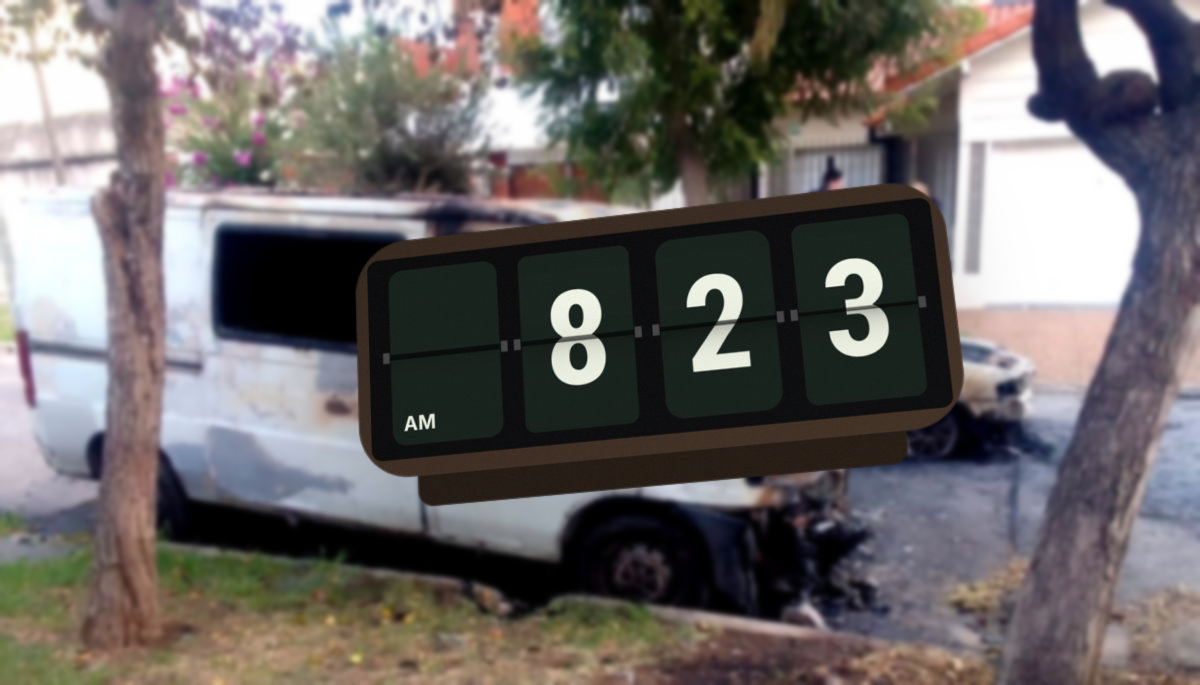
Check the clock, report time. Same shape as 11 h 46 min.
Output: 8 h 23 min
